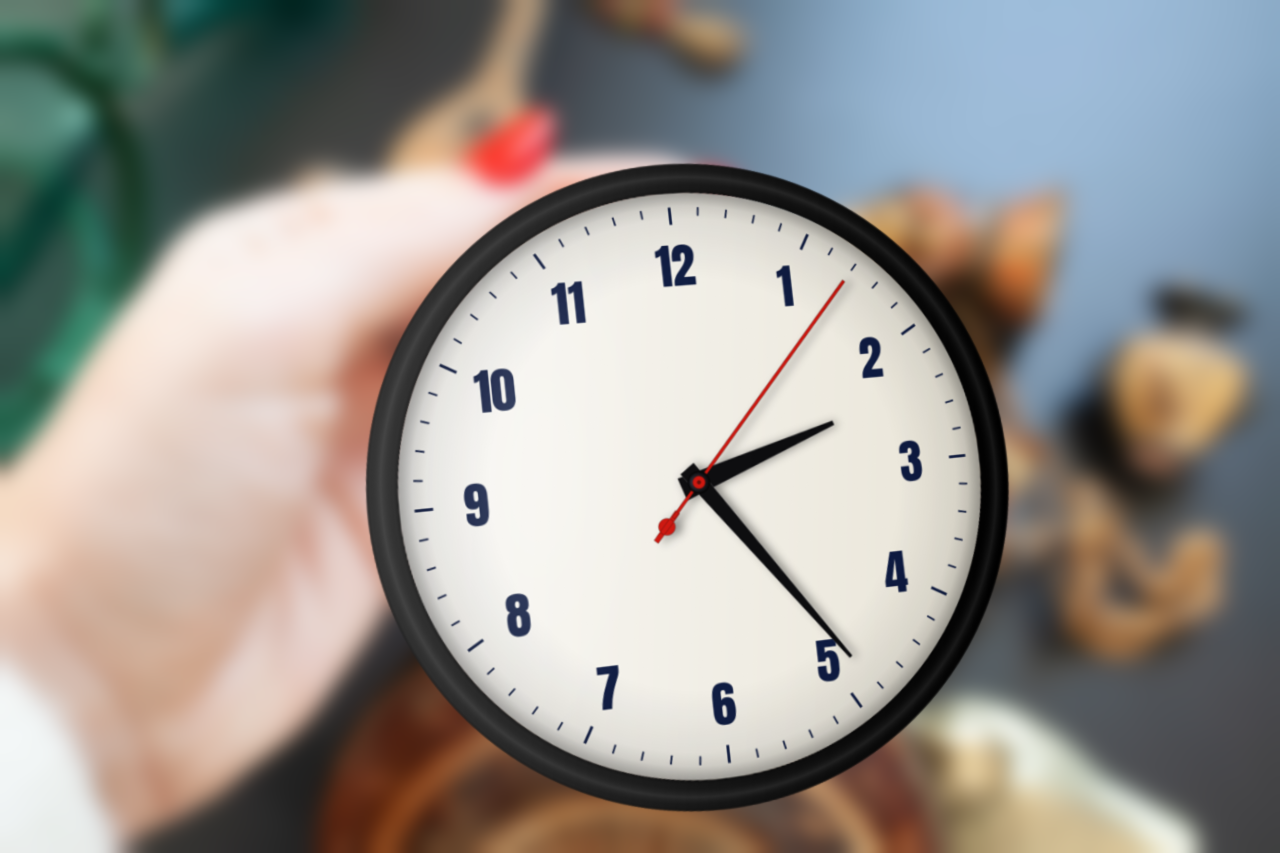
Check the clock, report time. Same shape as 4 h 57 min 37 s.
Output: 2 h 24 min 07 s
